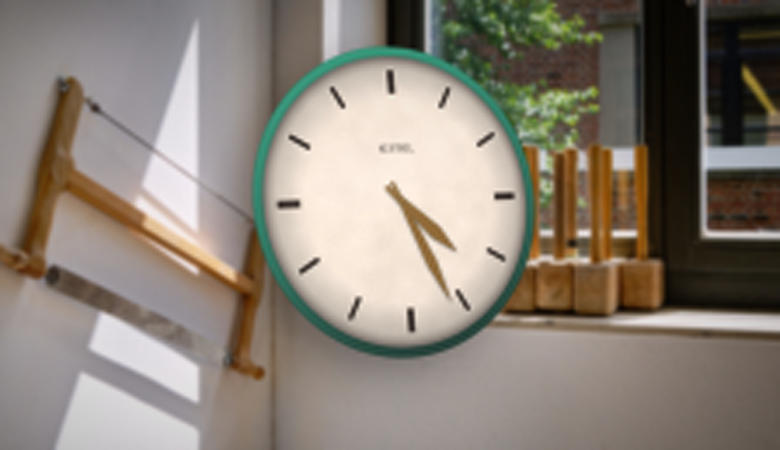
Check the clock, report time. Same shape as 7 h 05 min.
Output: 4 h 26 min
